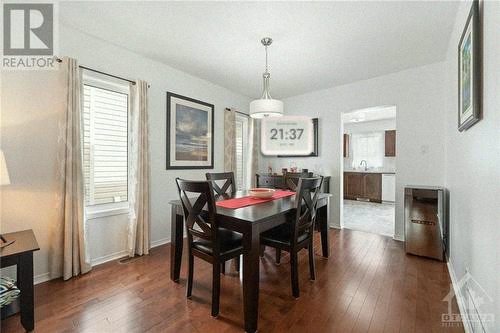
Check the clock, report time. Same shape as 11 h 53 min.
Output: 21 h 37 min
